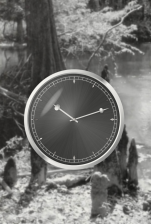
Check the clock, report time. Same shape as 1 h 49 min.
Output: 10 h 12 min
